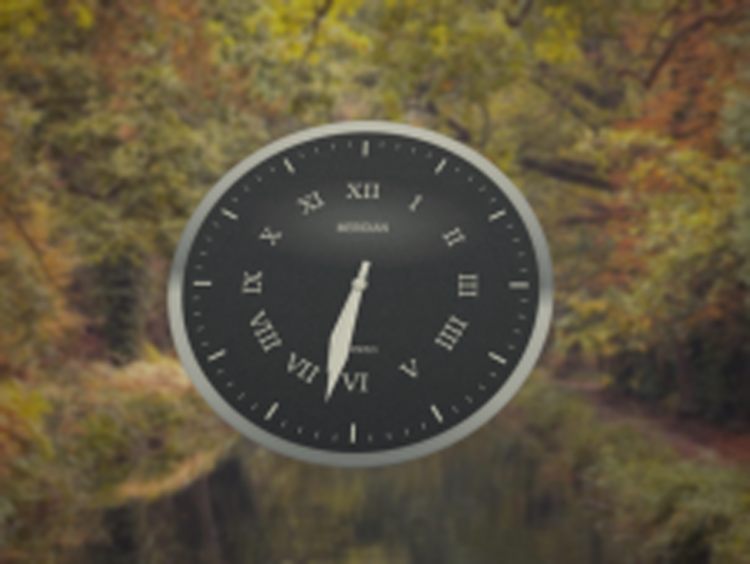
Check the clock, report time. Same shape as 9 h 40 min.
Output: 6 h 32 min
